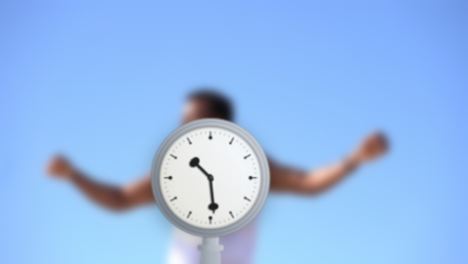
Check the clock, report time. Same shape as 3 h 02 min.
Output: 10 h 29 min
